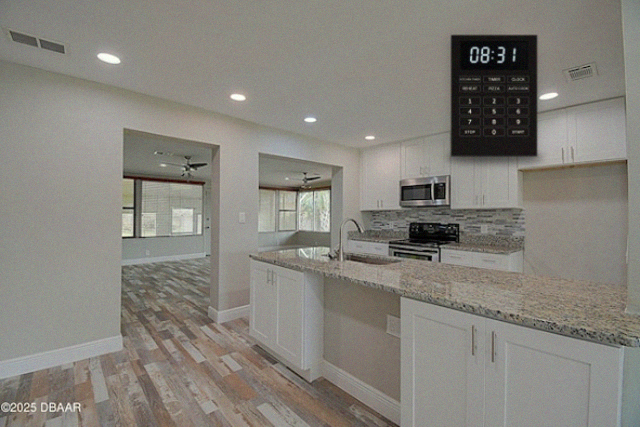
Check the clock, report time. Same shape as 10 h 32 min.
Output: 8 h 31 min
